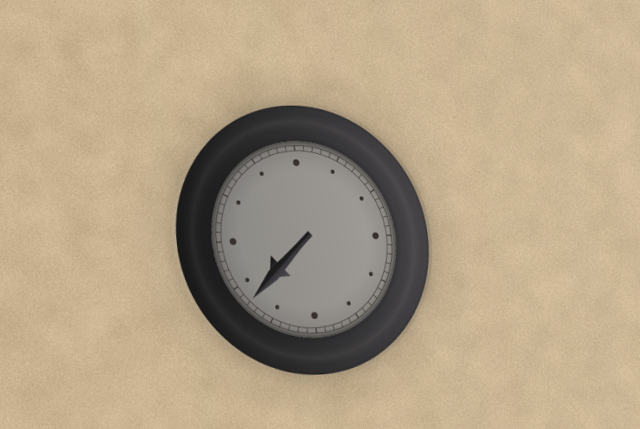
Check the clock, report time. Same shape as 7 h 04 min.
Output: 7 h 38 min
